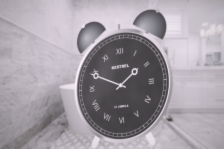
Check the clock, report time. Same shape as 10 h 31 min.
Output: 1 h 49 min
